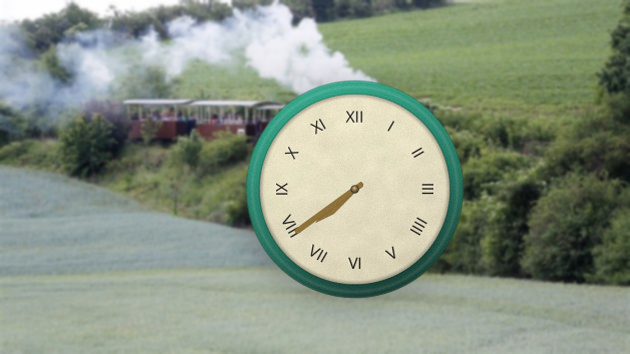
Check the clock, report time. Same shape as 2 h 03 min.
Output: 7 h 39 min
